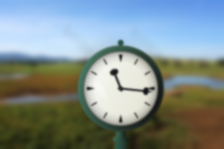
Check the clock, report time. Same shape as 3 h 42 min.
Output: 11 h 16 min
